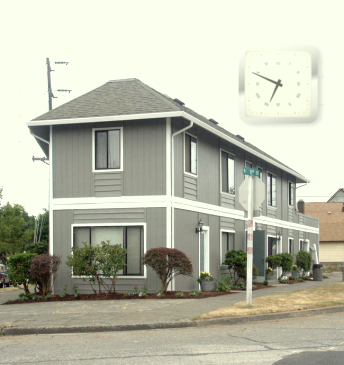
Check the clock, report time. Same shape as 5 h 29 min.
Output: 6 h 49 min
